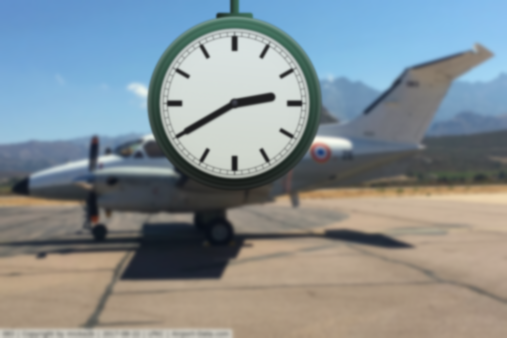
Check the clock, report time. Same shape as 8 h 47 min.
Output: 2 h 40 min
